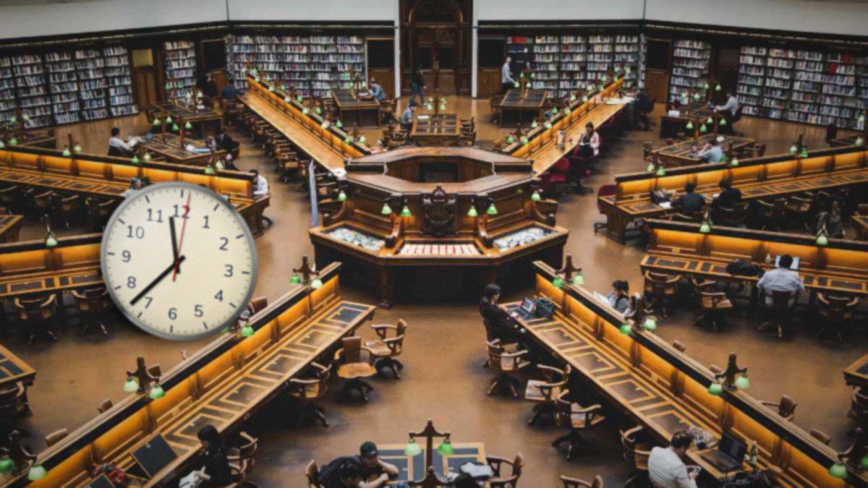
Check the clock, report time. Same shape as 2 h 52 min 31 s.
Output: 11 h 37 min 01 s
